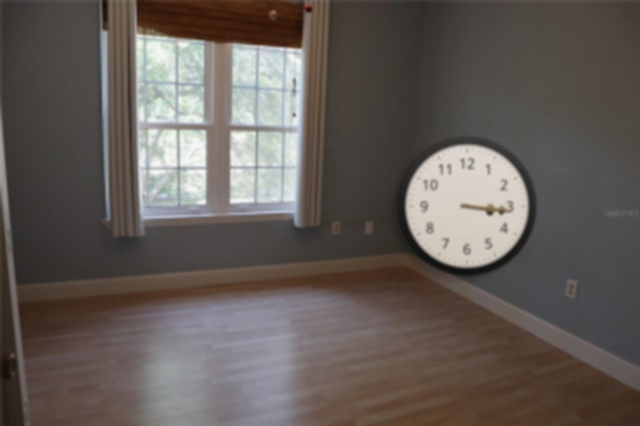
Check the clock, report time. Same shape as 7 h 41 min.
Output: 3 h 16 min
